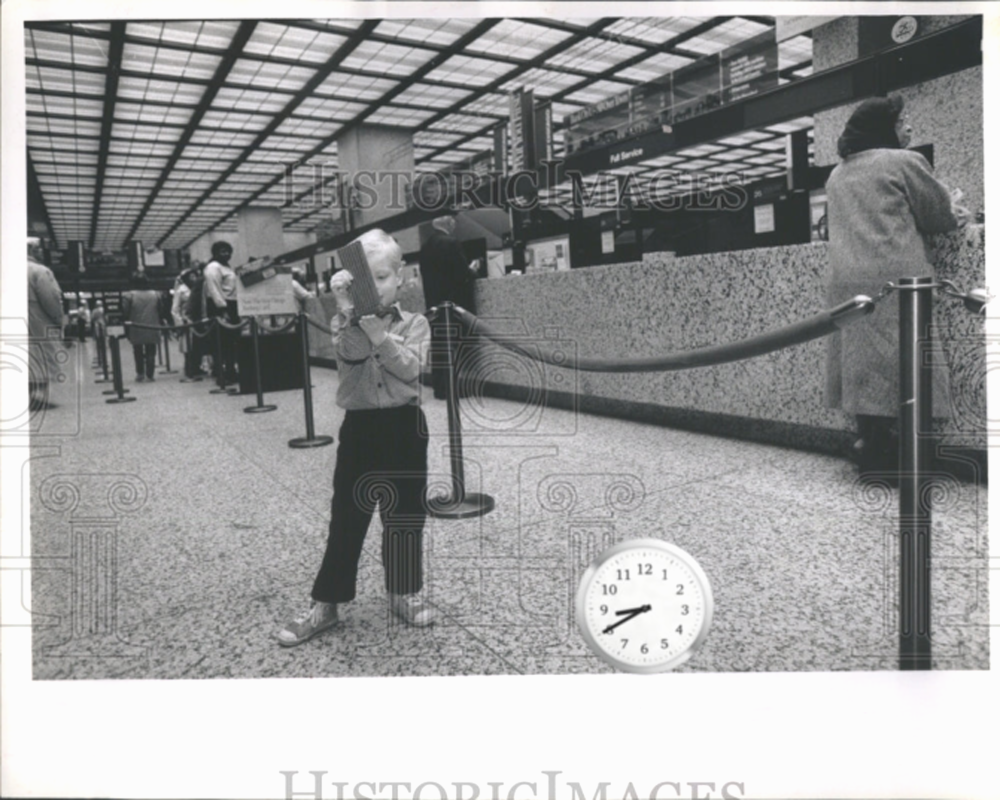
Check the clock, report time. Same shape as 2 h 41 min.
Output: 8 h 40 min
